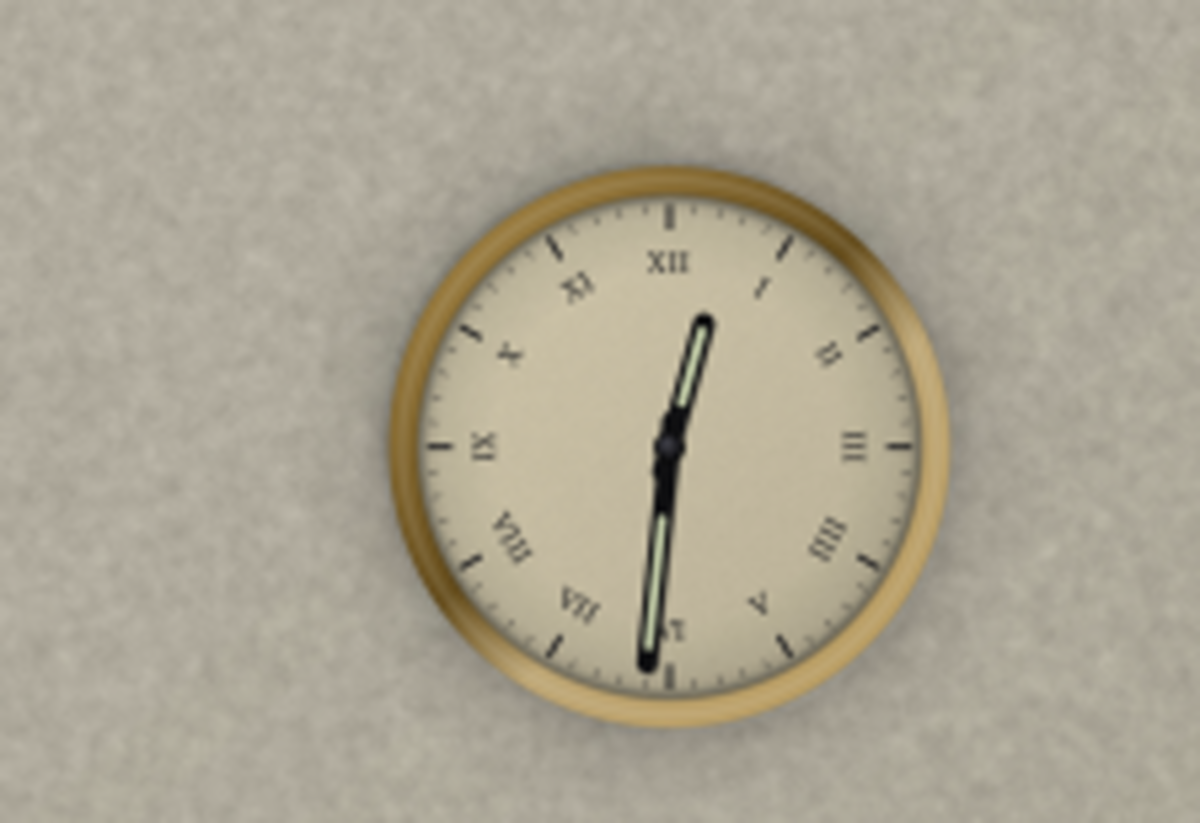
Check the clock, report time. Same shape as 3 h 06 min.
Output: 12 h 31 min
